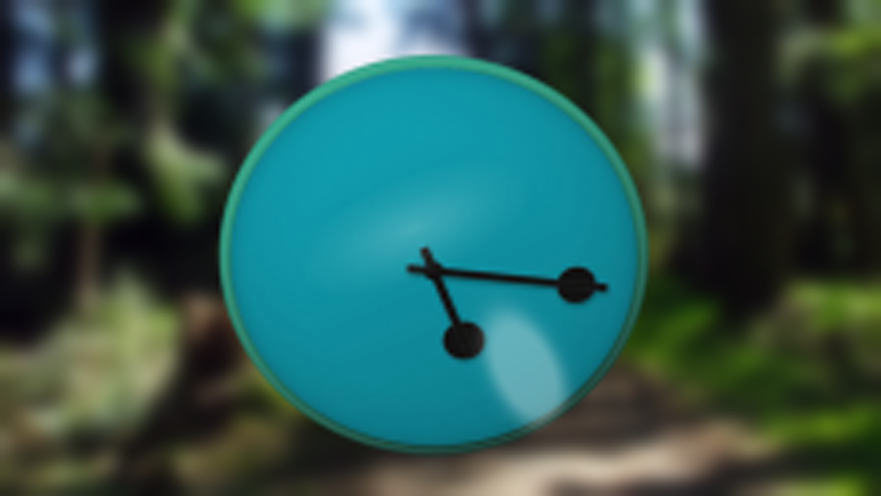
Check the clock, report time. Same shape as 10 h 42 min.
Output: 5 h 16 min
